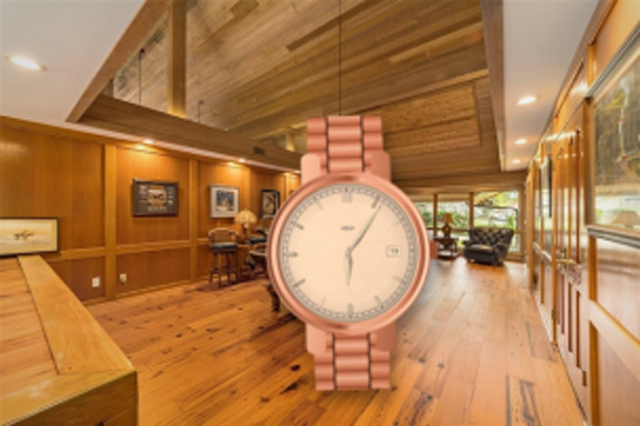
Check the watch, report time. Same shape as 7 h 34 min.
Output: 6 h 06 min
